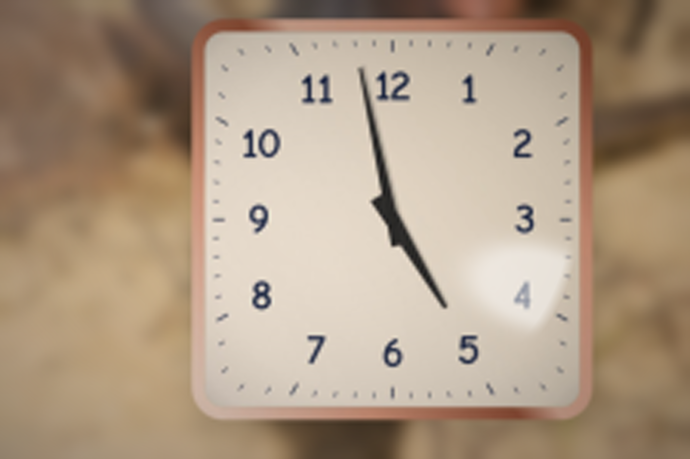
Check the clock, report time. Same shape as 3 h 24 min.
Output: 4 h 58 min
